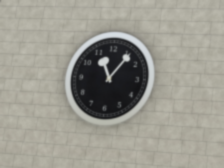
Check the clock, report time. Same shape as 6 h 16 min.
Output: 11 h 06 min
